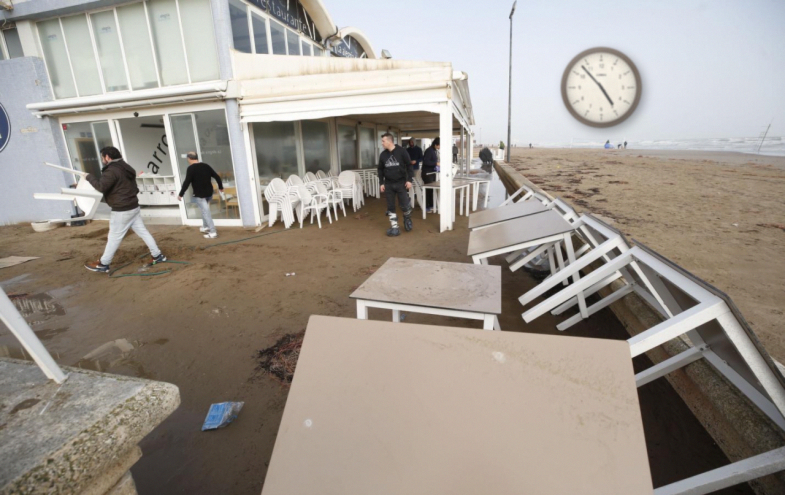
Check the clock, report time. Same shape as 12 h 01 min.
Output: 4 h 53 min
